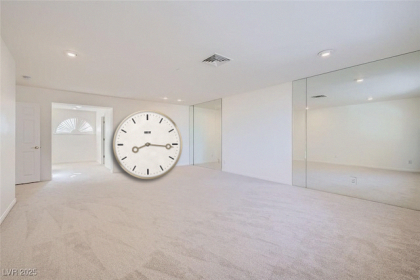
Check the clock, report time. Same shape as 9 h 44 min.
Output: 8 h 16 min
